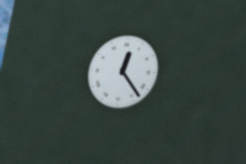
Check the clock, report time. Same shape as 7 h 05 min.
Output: 12 h 23 min
